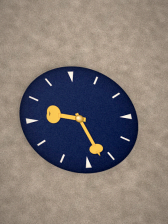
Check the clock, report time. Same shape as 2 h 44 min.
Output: 9 h 27 min
